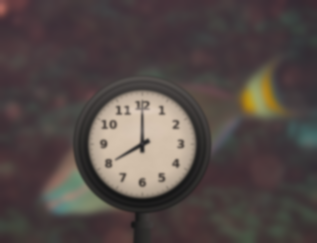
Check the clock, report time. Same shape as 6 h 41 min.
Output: 8 h 00 min
